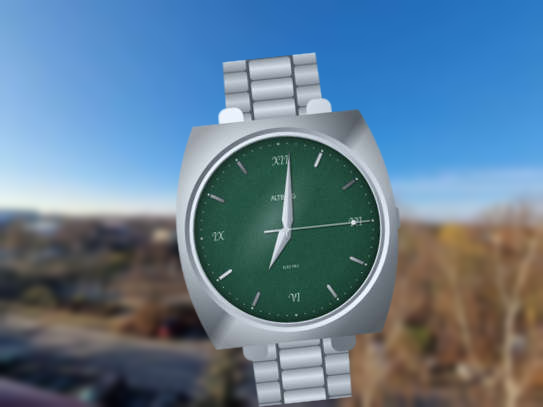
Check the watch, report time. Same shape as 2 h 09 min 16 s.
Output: 7 h 01 min 15 s
